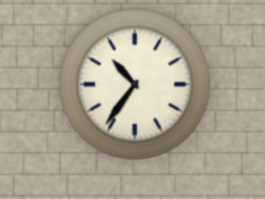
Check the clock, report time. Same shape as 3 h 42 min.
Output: 10 h 36 min
